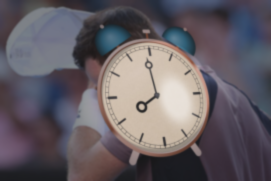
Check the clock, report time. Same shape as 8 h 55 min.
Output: 7 h 59 min
